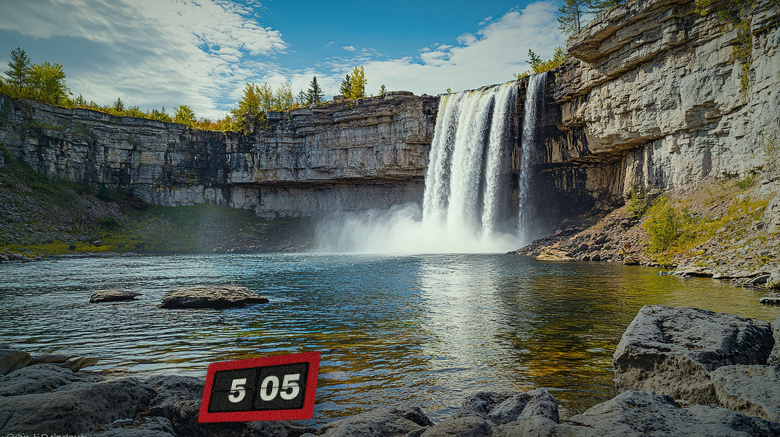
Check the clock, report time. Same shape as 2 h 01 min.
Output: 5 h 05 min
